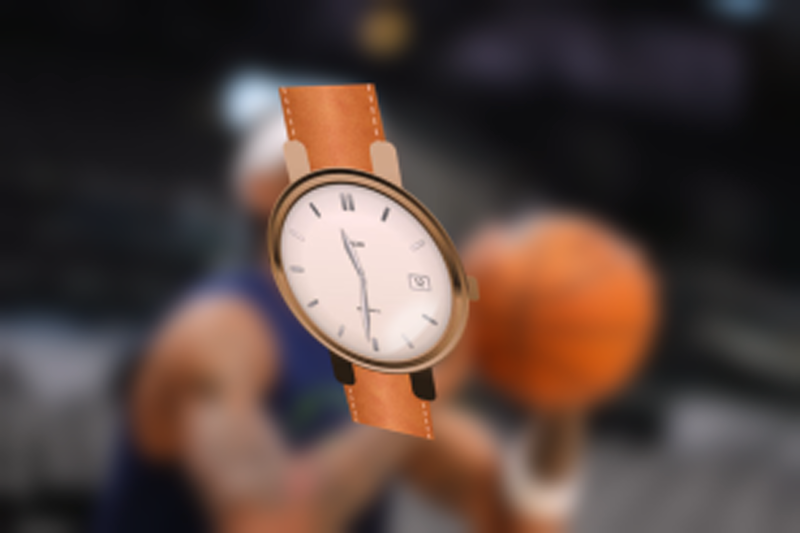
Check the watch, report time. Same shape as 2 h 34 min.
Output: 11 h 31 min
